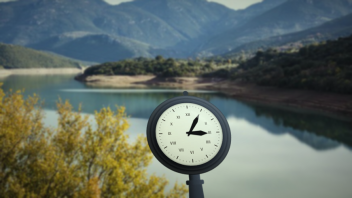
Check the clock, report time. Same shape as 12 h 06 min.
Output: 3 h 05 min
